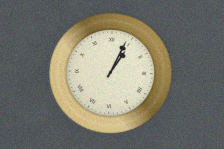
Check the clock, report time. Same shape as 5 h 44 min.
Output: 1 h 04 min
